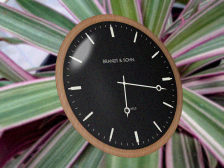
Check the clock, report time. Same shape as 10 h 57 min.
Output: 6 h 17 min
